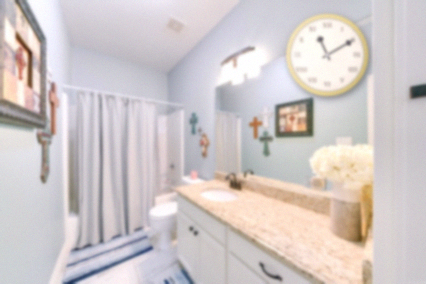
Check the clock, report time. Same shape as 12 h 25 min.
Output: 11 h 10 min
